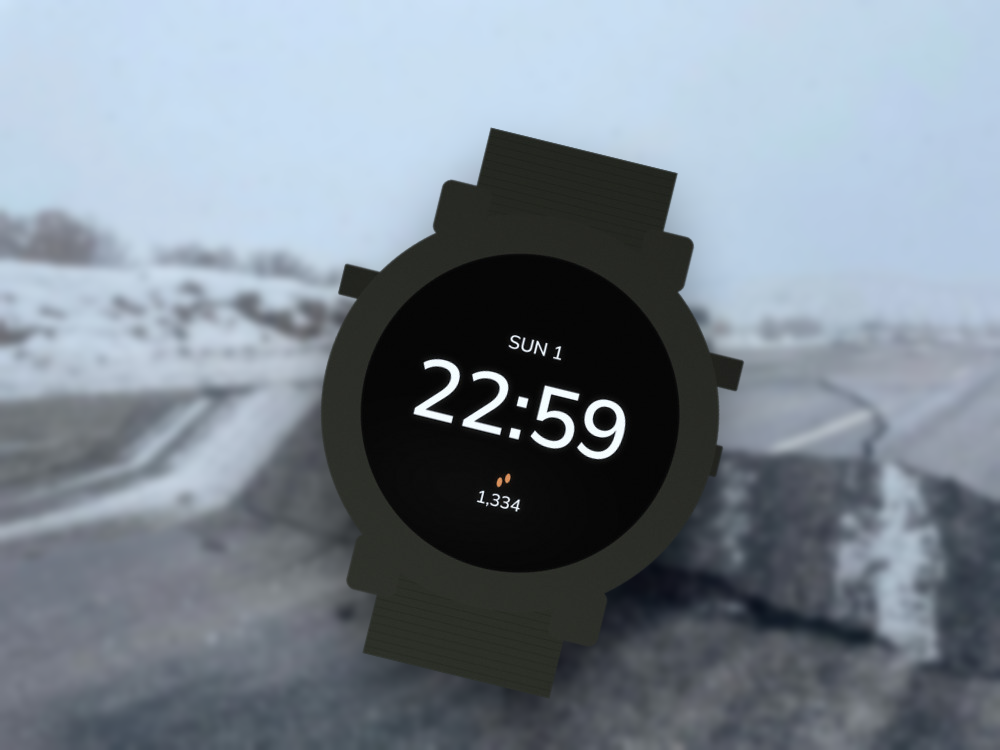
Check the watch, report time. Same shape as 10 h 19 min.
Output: 22 h 59 min
